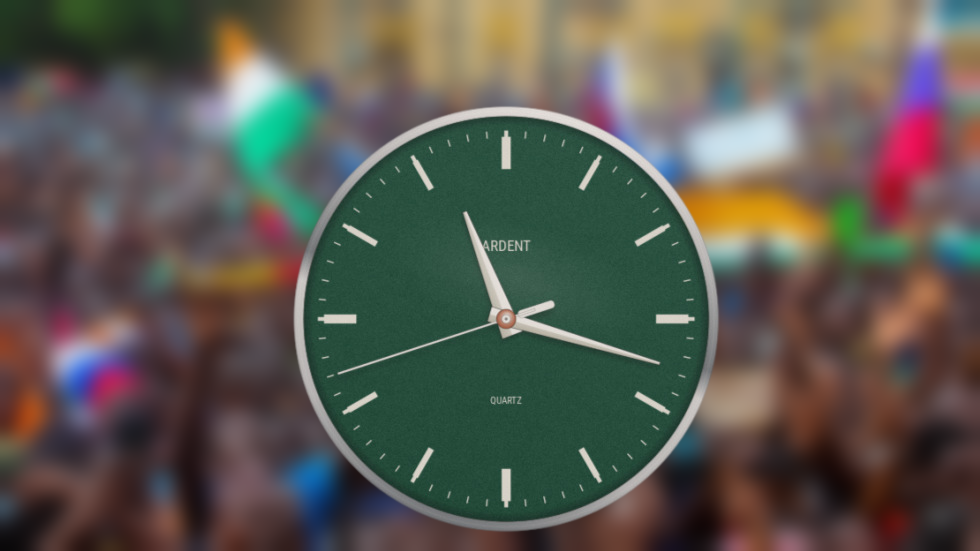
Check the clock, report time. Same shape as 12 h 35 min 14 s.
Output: 11 h 17 min 42 s
